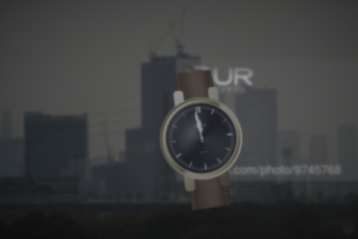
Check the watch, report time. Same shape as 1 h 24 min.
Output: 11 h 59 min
